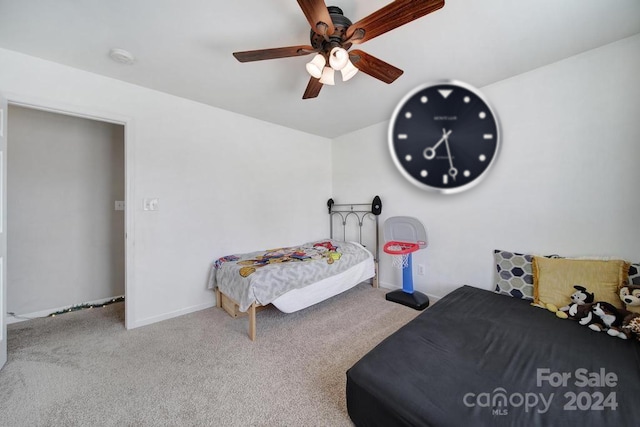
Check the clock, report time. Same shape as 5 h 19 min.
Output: 7 h 28 min
